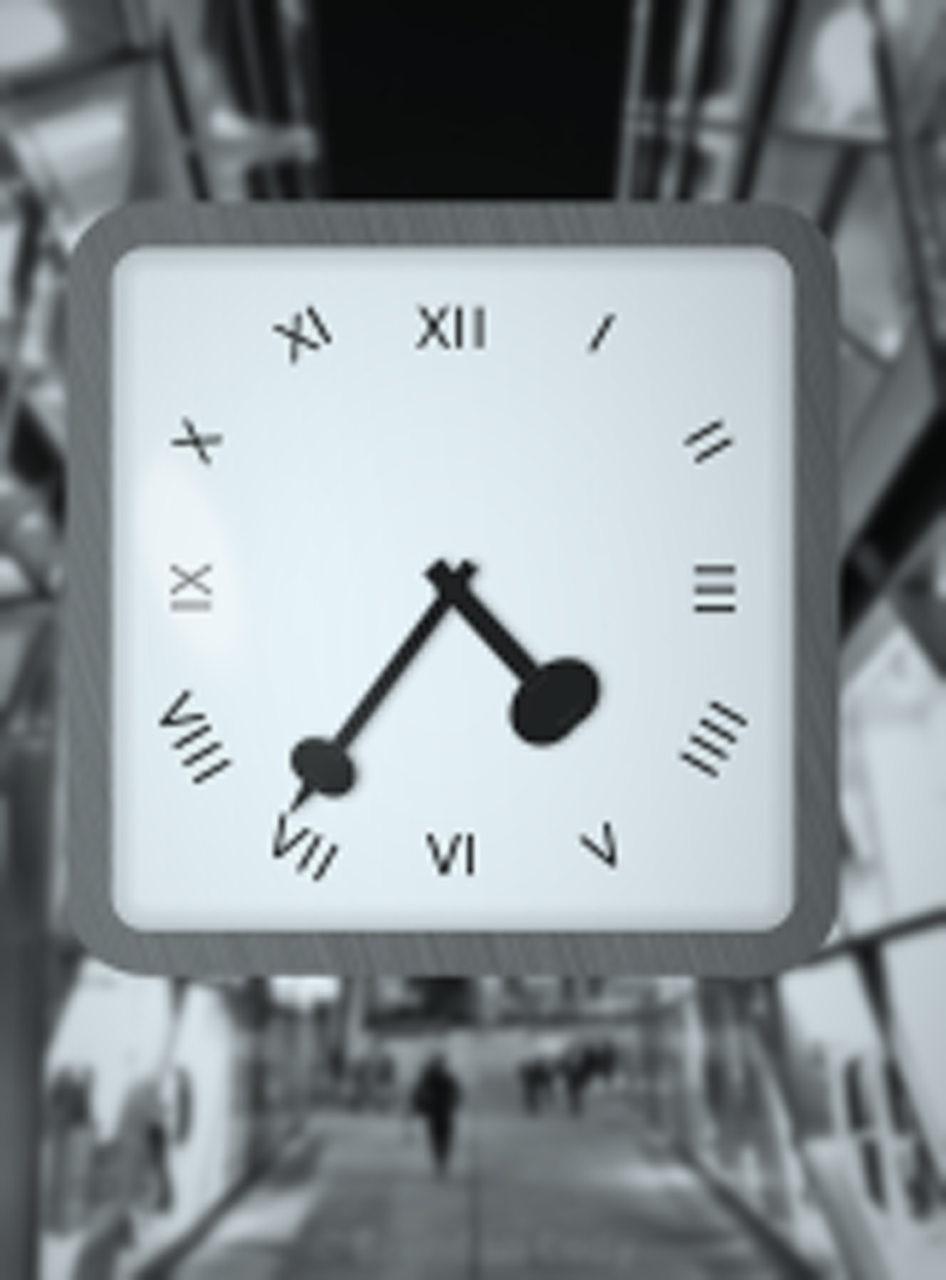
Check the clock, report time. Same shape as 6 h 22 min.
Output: 4 h 36 min
